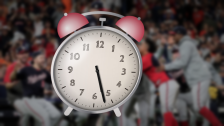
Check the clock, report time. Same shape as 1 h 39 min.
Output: 5 h 27 min
